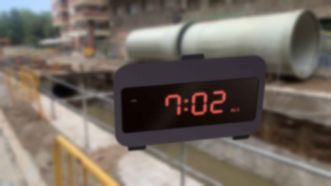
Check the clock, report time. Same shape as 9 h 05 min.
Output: 7 h 02 min
